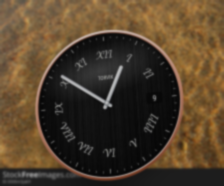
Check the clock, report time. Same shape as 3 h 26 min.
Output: 12 h 51 min
